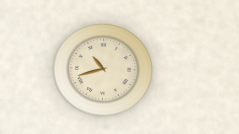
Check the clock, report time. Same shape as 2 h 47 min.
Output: 10 h 42 min
